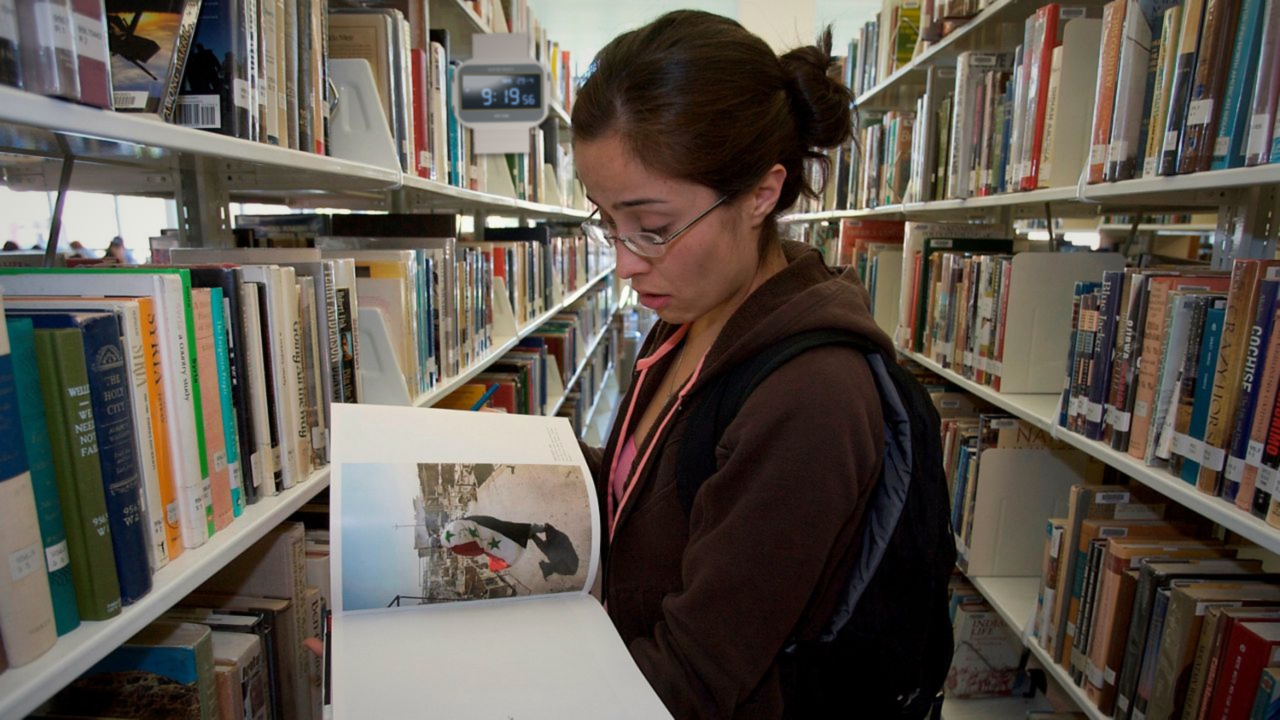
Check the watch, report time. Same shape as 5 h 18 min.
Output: 9 h 19 min
